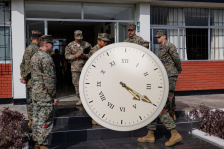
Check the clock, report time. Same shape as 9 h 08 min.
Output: 4 h 20 min
